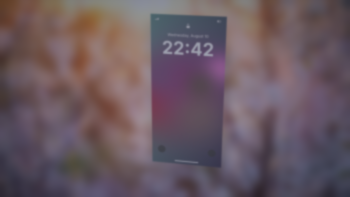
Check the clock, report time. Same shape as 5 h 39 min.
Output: 22 h 42 min
